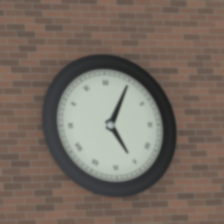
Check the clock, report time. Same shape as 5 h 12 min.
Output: 5 h 05 min
